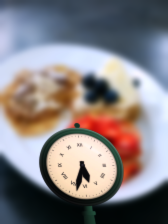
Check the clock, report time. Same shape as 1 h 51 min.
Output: 5 h 33 min
